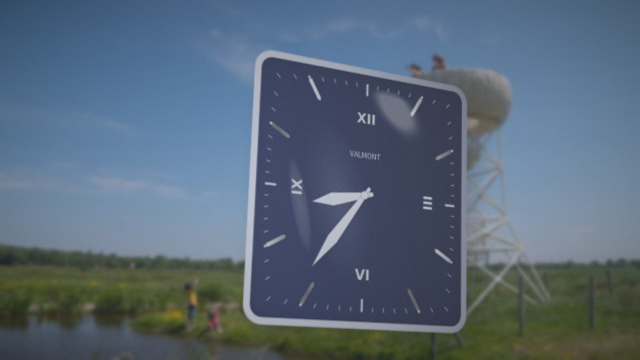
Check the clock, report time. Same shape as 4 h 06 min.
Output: 8 h 36 min
